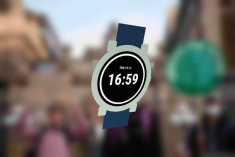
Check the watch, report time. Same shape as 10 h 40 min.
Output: 16 h 59 min
